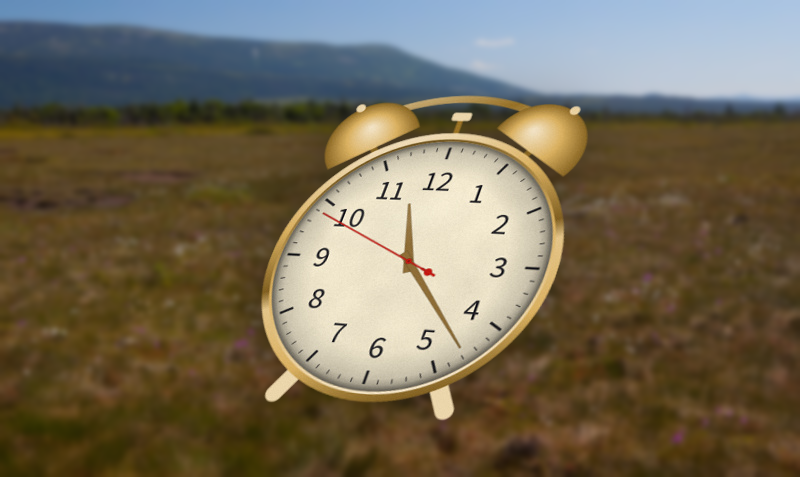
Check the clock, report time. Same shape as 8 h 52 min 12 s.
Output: 11 h 22 min 49 s
